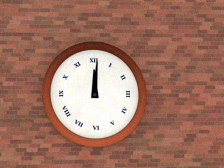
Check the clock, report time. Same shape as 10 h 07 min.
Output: 12 h 01 min
